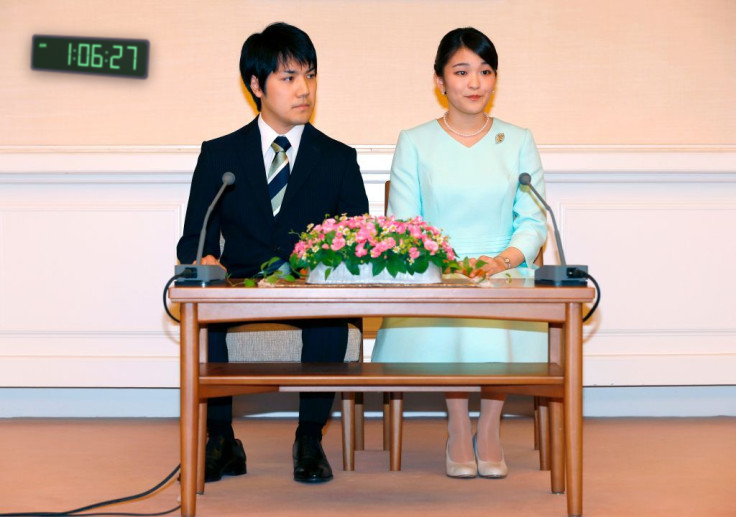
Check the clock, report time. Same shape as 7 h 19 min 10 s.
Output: 1 h 06 min 27 s
